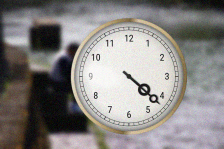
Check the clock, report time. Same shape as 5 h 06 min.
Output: 4 h 22 min
